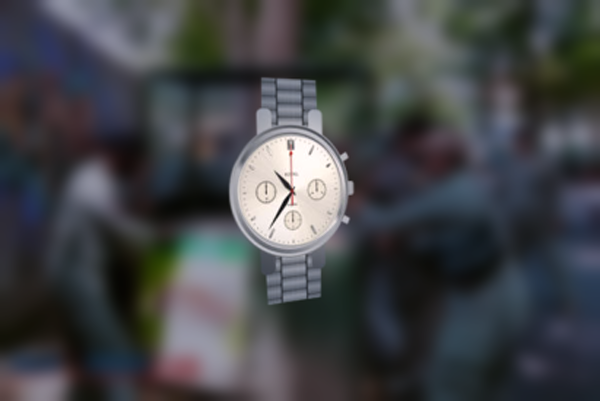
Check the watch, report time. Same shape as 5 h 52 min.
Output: 10 h 36 min
